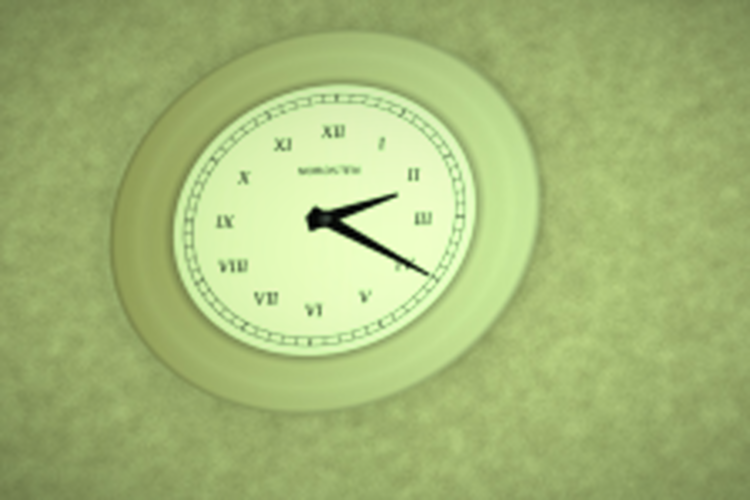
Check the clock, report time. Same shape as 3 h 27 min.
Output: 2 h 20 min
